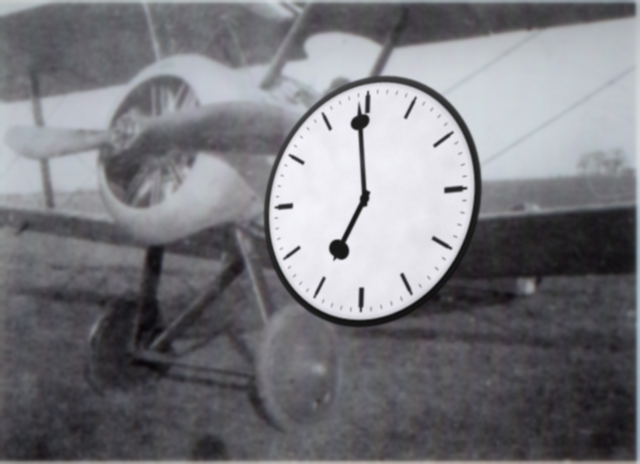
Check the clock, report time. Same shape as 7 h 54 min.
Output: 6 h 59 min
